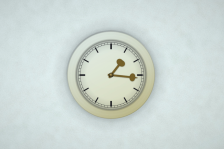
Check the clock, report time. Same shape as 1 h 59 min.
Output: 1 h 16 min
